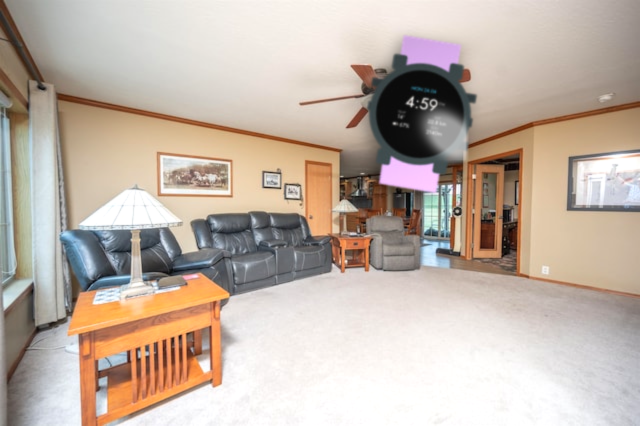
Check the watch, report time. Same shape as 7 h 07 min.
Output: 4 h 59 min
